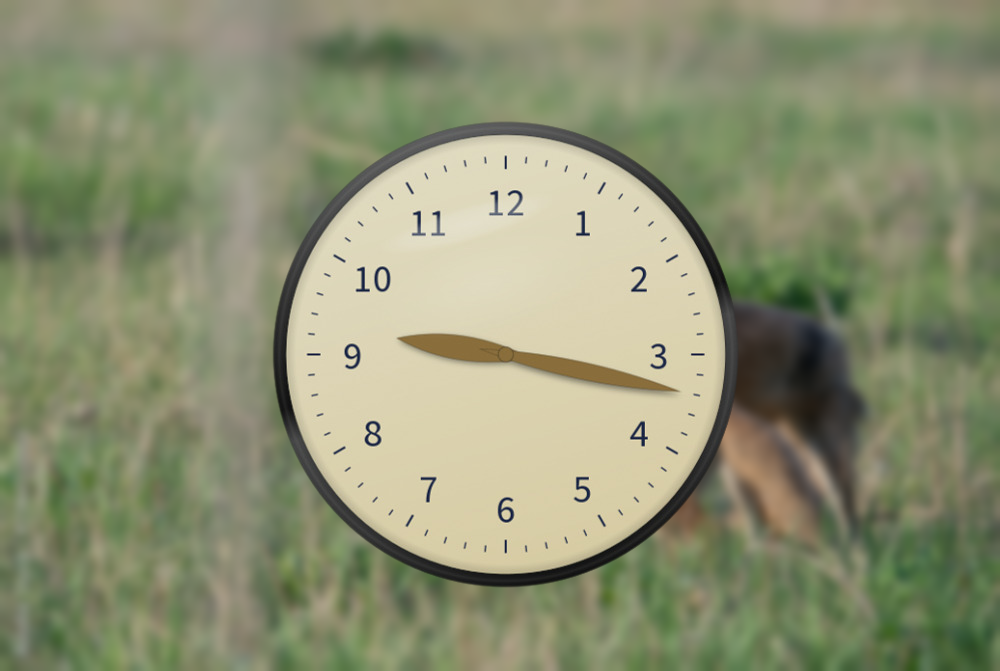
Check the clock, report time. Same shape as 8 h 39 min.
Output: 9 h 17 min
